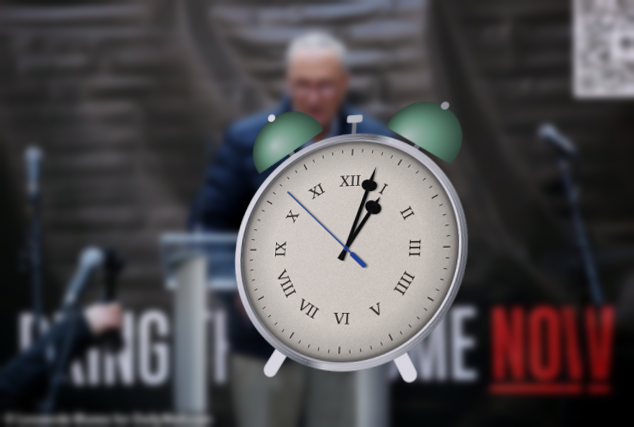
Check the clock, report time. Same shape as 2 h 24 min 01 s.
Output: 1 h 02 min 52 s
